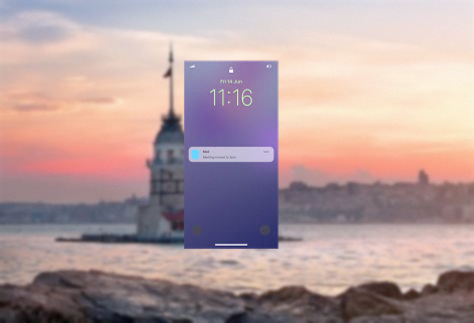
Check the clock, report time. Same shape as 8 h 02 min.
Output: 11 h 16 min
